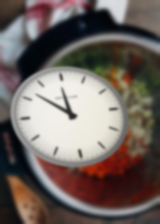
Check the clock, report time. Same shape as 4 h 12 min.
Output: 11 h 52 min
